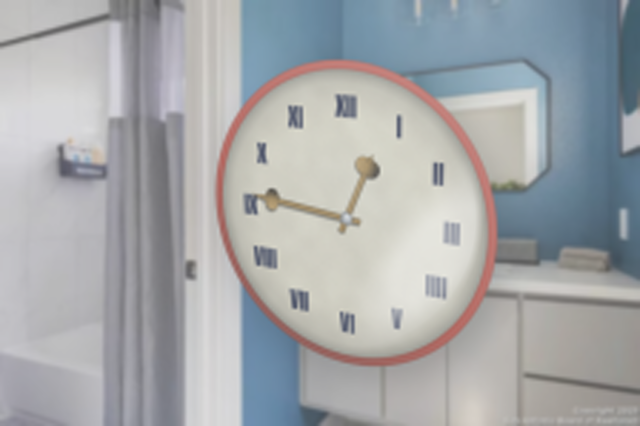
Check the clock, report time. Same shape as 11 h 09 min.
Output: 12 h 46 min
